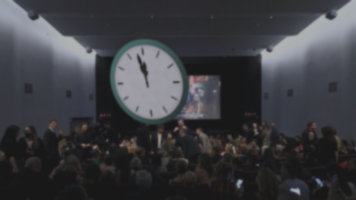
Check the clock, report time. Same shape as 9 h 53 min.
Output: 11 h 58 min
